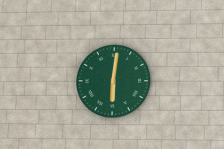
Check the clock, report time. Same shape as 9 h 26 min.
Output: 6 h 01 min
